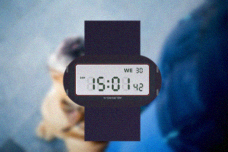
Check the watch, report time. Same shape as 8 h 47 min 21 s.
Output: 15 h 01 min 42 s
